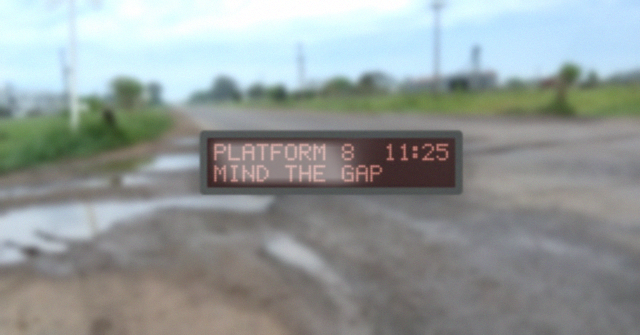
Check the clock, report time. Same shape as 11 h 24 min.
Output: 11 h 25 min
